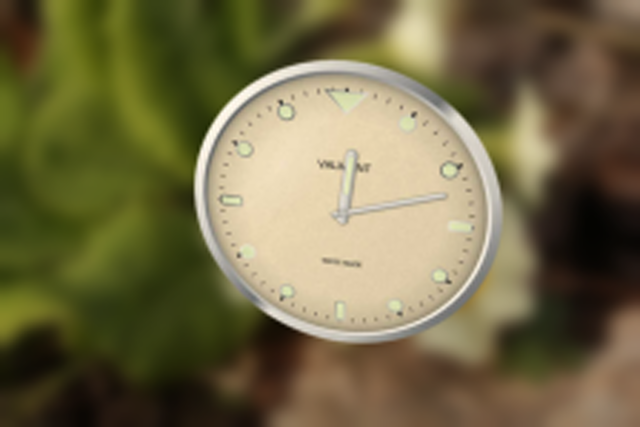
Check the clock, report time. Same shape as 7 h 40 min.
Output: 12 h 12 min
